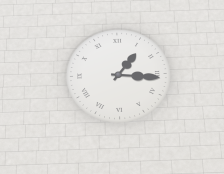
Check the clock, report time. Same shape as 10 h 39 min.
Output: 1 h 16 min
